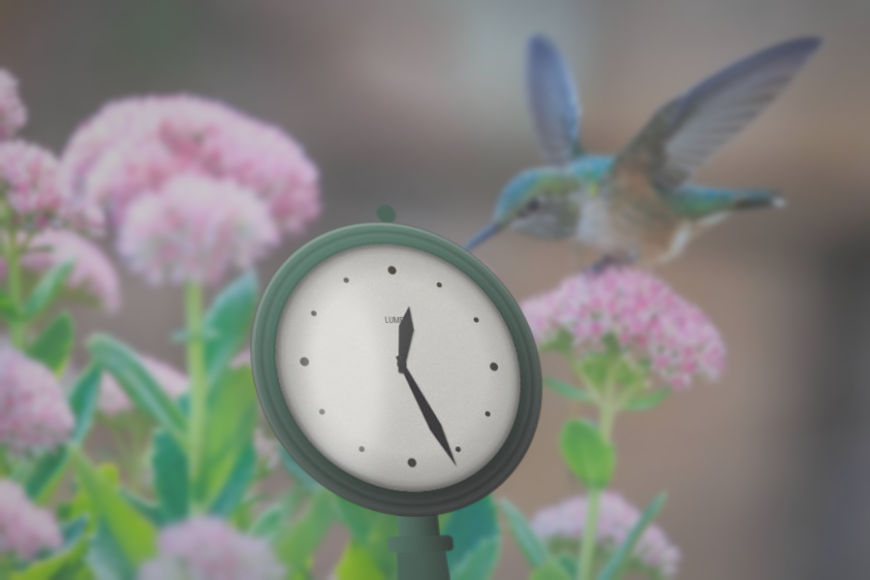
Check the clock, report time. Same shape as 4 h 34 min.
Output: 12 h 26 min
